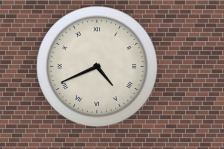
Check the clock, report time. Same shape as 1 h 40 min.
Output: 4 h 41 min
